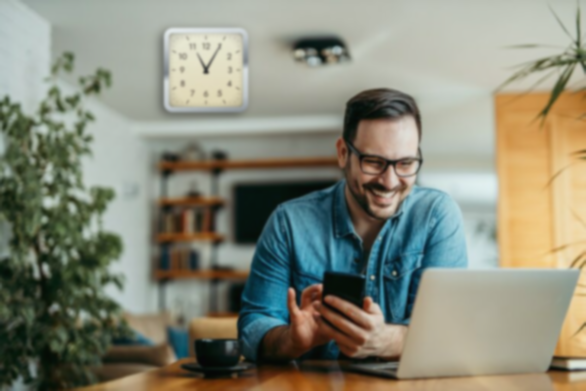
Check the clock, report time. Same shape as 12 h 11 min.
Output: 11 h 05 min
